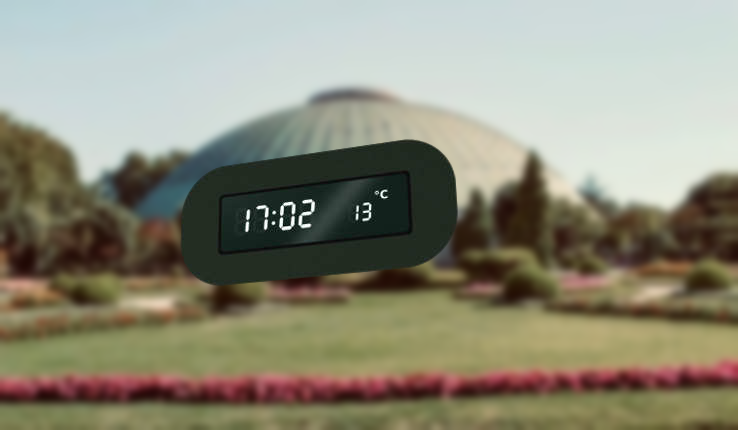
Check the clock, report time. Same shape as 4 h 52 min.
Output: 17 h 02 min
